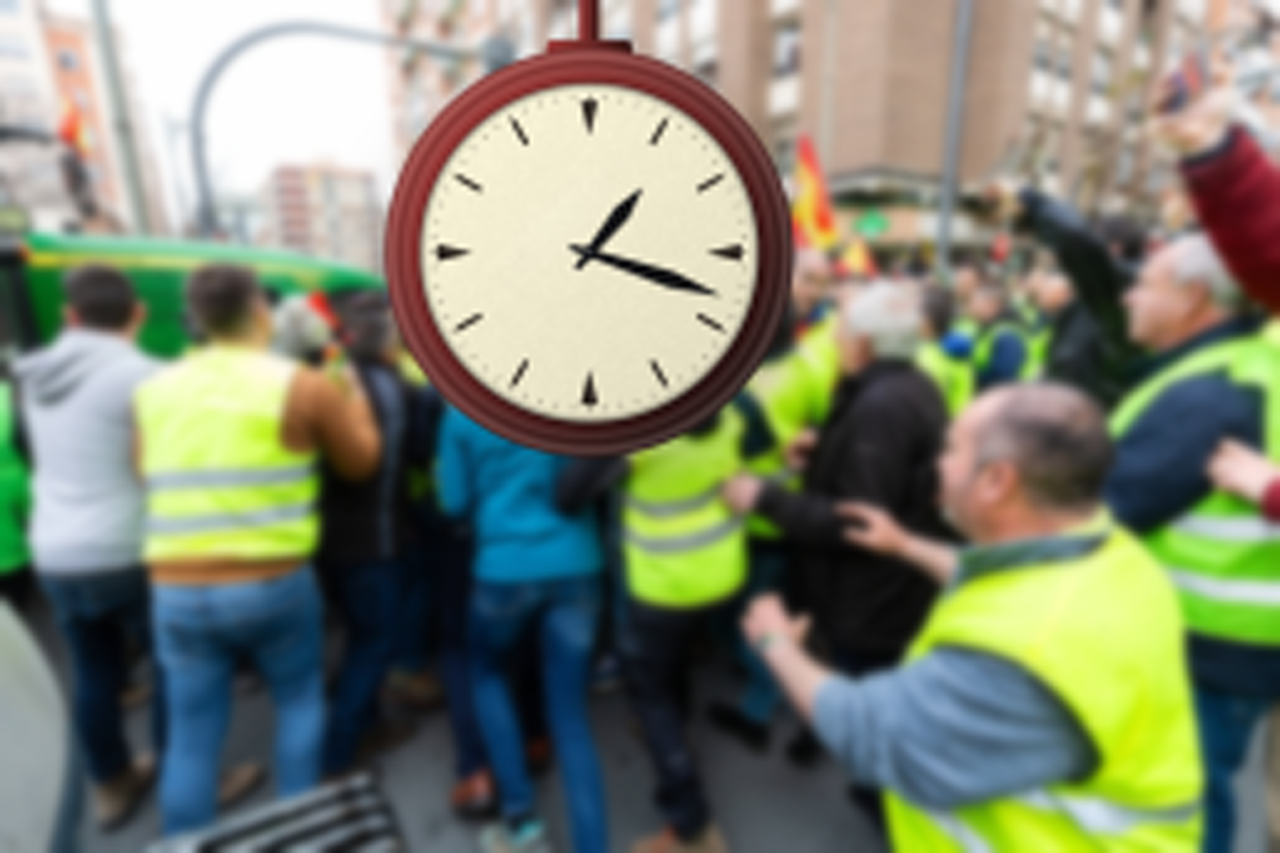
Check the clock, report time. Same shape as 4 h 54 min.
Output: 1 h 18 min
